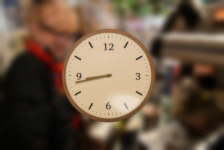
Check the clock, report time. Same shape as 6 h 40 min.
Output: 8 h 43 min
